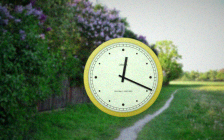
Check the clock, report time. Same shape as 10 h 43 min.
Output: 12 h 19 min
